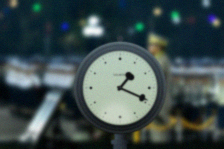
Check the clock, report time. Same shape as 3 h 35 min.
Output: 1 h 19 min
